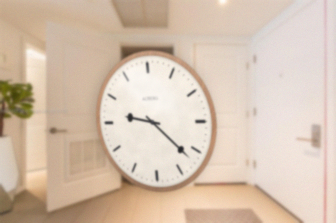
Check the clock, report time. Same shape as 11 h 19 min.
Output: 9 h 22 min
